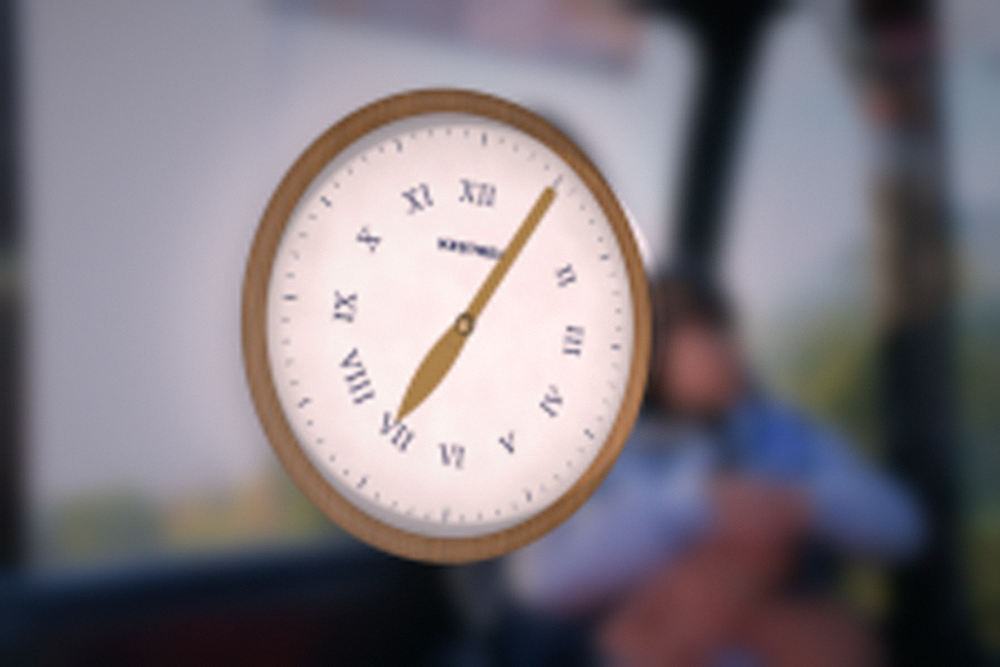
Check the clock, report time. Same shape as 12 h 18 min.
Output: 7 h 05 min
